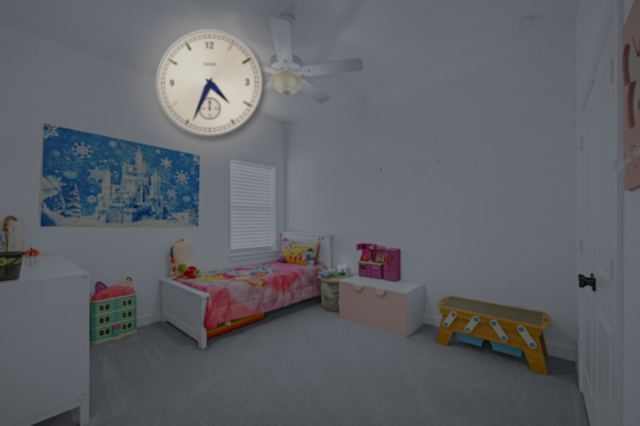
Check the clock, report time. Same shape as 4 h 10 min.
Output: 4 h 34 min
